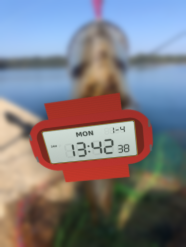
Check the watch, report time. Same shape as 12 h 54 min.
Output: 13 h 42 min
